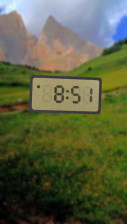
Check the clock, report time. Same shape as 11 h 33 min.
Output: 8 h 51 min
